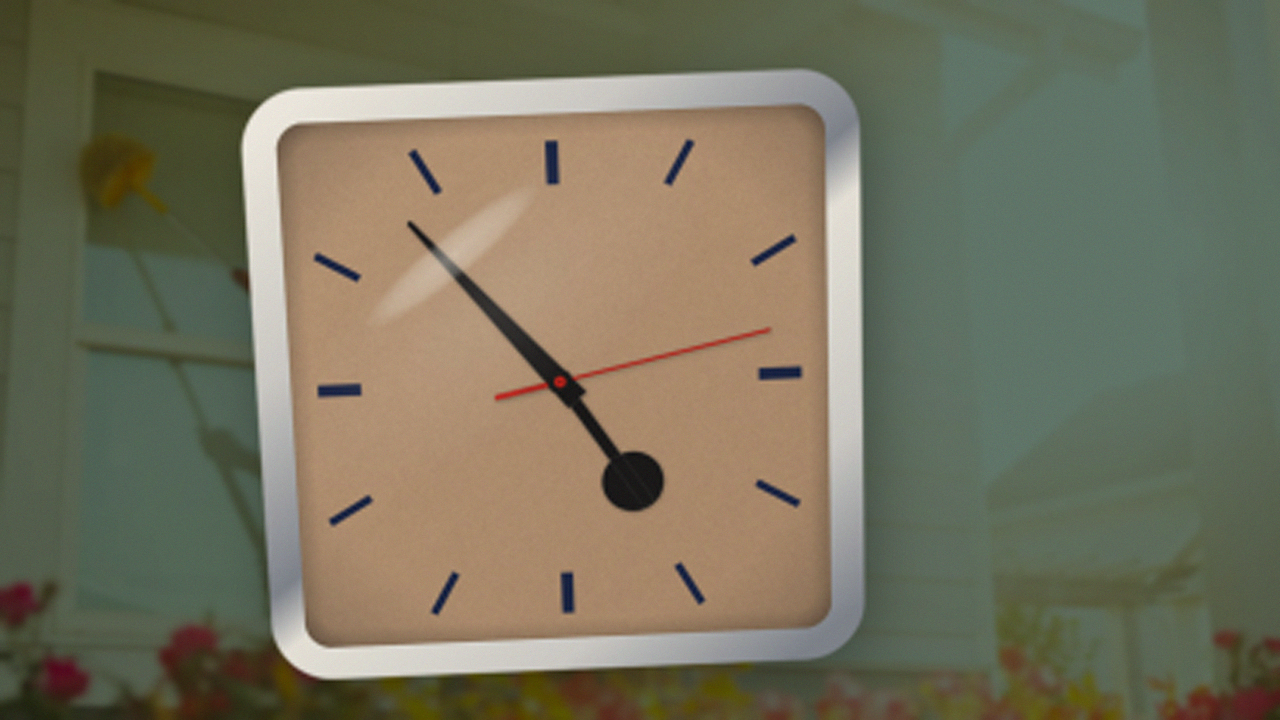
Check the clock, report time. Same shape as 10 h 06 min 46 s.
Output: 4 h 53 min 13 s
